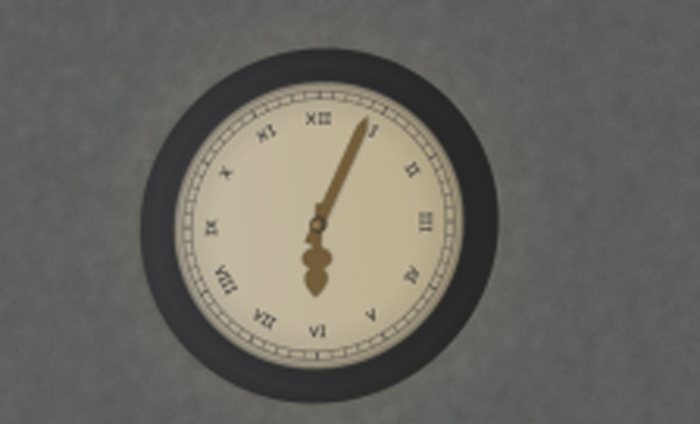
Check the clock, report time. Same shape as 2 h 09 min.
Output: 6 h 04 min
